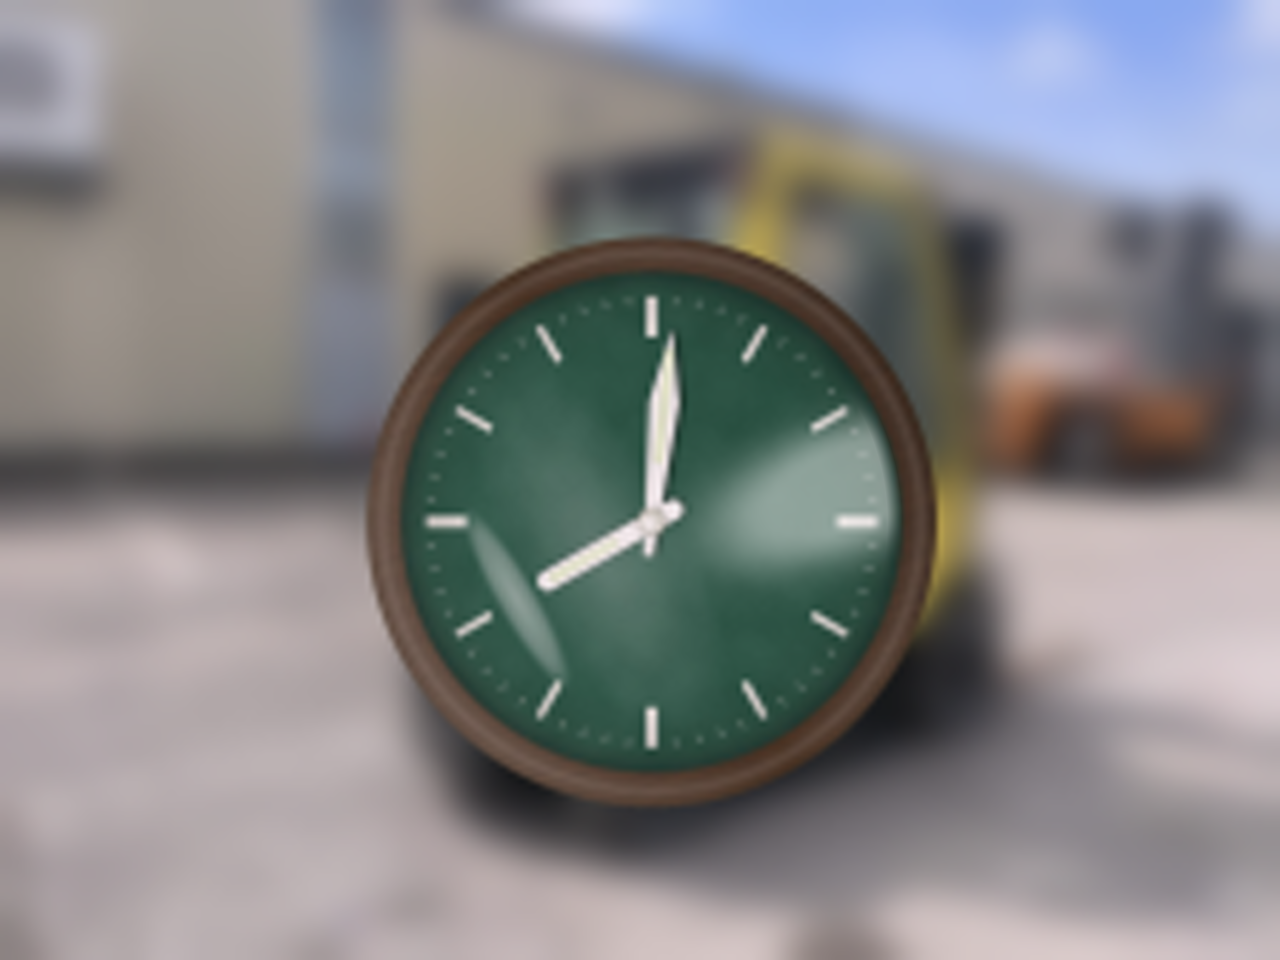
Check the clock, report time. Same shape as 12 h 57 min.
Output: 8 h 01 min
